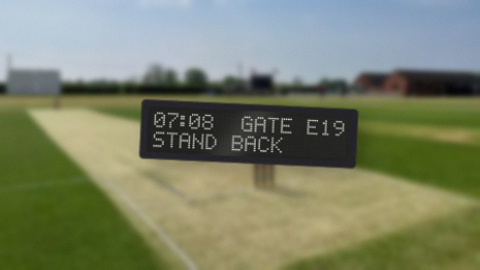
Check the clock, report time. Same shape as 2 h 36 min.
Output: 7 h 08 min
